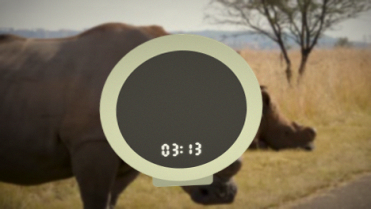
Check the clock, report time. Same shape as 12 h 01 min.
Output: 3 h 13 min
